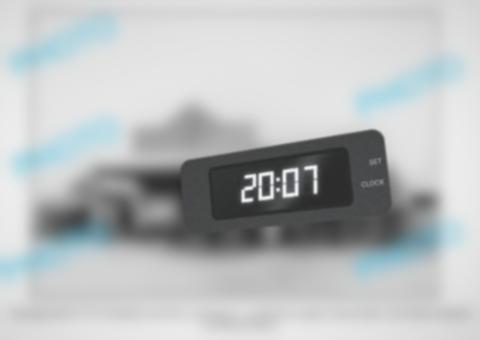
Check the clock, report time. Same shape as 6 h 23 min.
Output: 20 h 07 min
